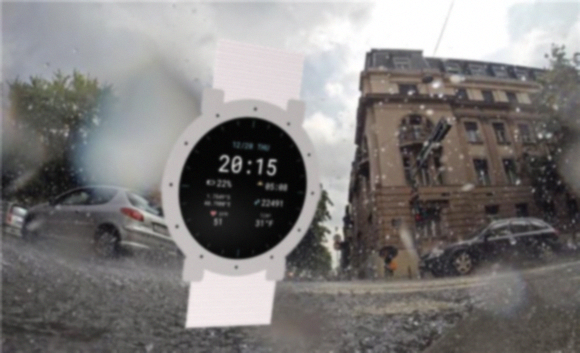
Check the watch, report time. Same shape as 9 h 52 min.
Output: 20 h 15 min
